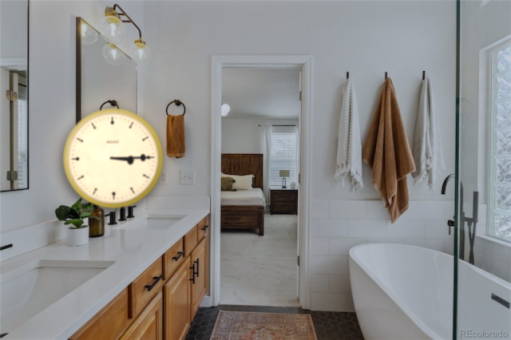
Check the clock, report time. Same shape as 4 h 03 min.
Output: 3 h 15 min
